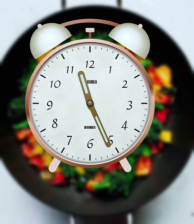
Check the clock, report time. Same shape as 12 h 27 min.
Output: 11 h 26 min
